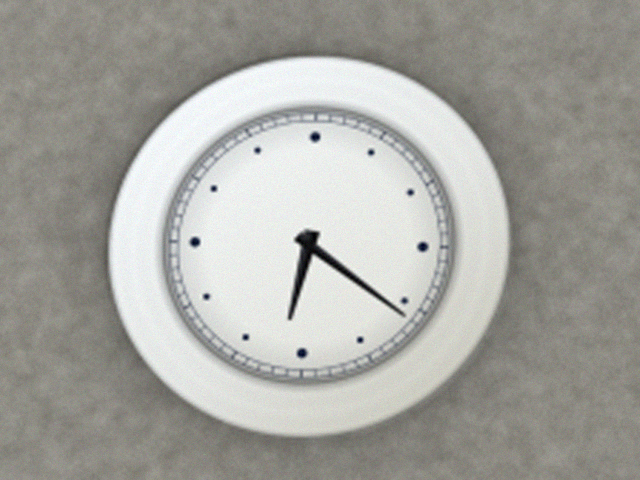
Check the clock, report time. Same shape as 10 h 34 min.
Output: 6 h 21 min
